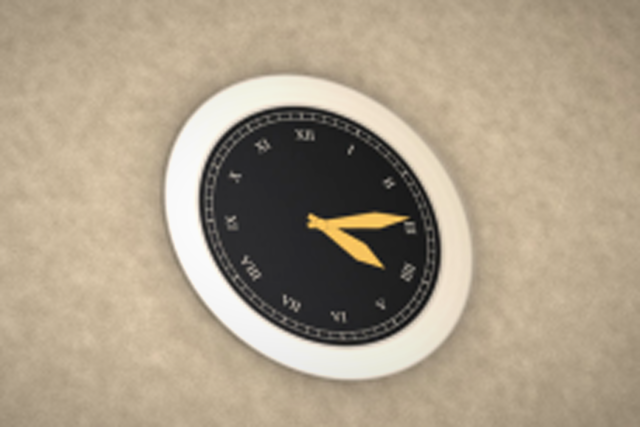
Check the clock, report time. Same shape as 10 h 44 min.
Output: 4 h 14 min
